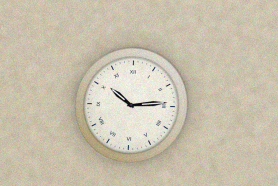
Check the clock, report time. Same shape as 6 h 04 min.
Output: 10 h 14 min
